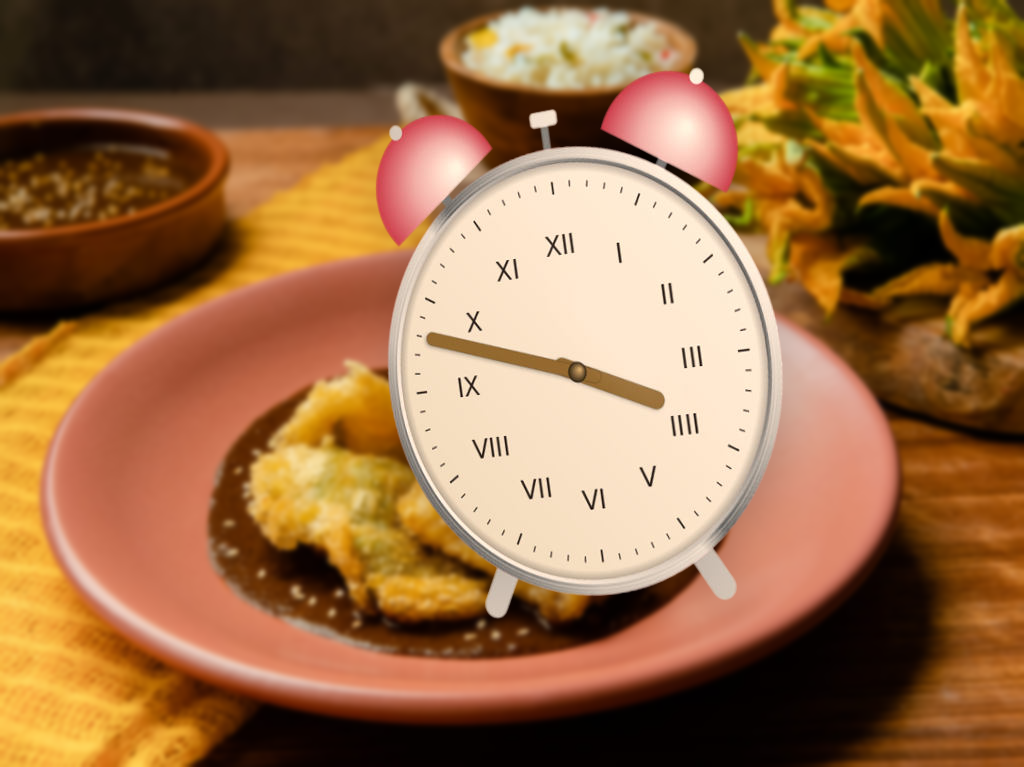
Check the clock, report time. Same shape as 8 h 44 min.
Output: 3 h 48 min
